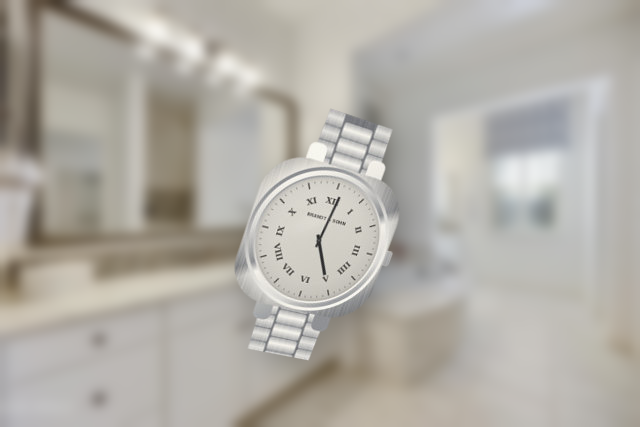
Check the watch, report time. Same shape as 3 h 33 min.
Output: 5 h 01 min
